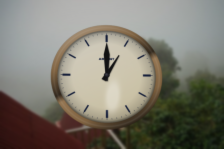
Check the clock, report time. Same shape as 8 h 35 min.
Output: 1 h 00 min
